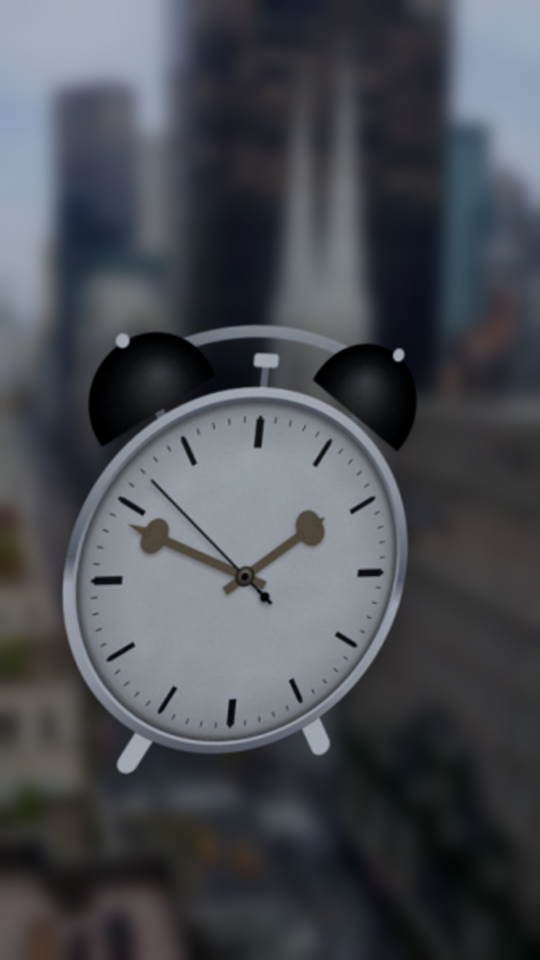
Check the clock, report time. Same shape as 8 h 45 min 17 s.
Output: 1 h 48 min 52 s
